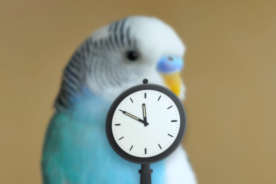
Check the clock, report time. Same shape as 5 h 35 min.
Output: 11 h 50 min
